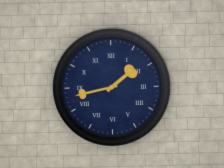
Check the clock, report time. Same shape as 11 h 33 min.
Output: 1 h 43 min
